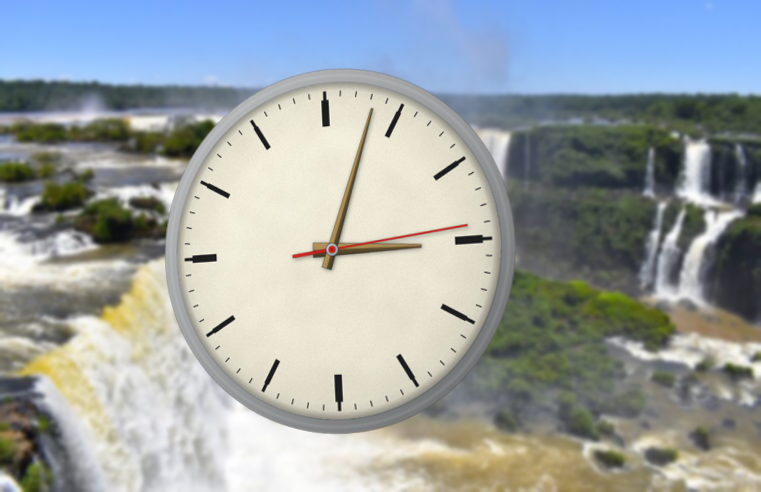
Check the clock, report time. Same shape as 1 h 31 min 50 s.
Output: 3 h 03 min 14 s
